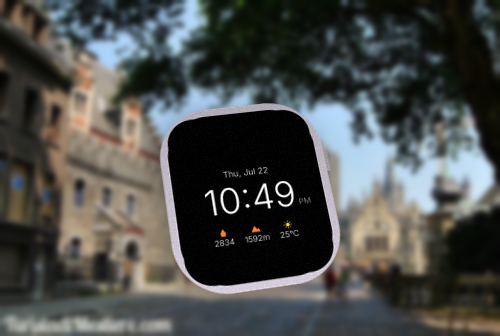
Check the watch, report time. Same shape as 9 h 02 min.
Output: 10 h 49 min
